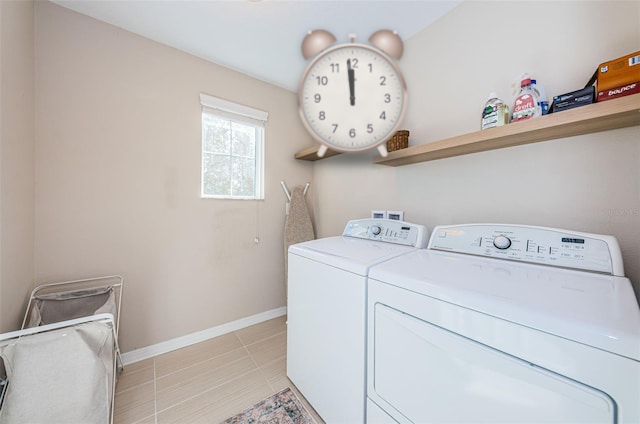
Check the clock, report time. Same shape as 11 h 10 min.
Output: 11 h 59 min
